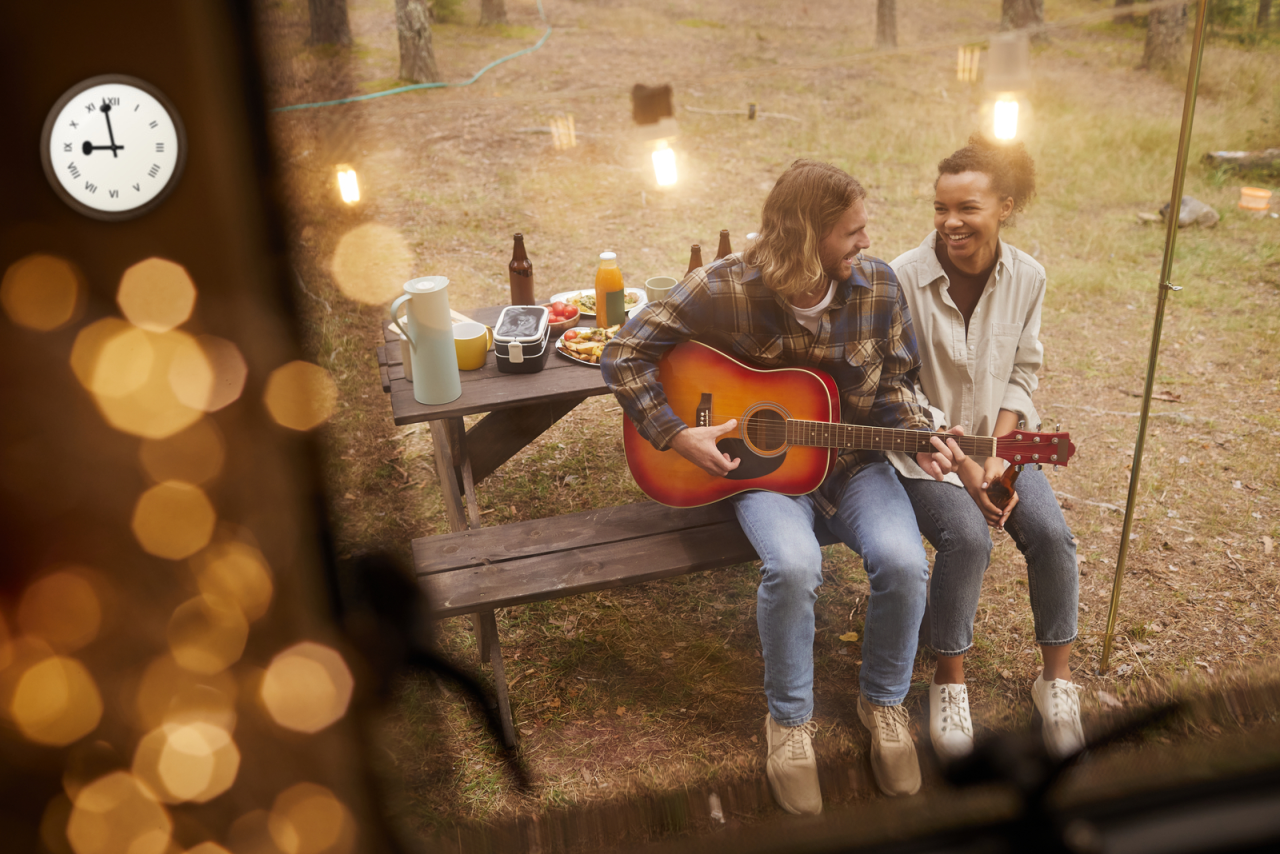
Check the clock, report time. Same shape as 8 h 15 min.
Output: 8 h 58 min
